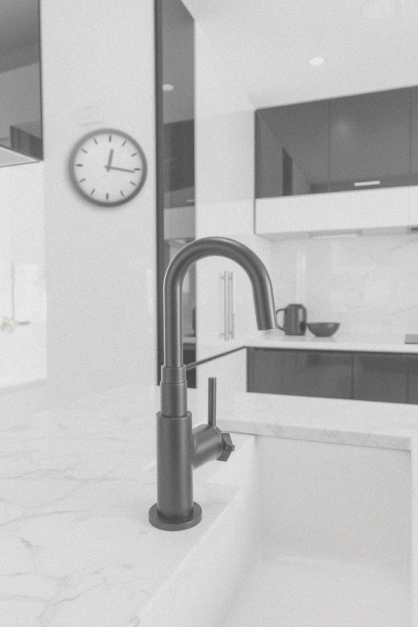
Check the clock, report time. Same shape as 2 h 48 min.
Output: 12 h 16 min
